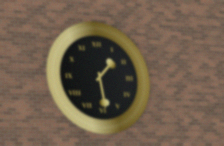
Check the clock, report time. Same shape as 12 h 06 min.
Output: 1 h 29 min
